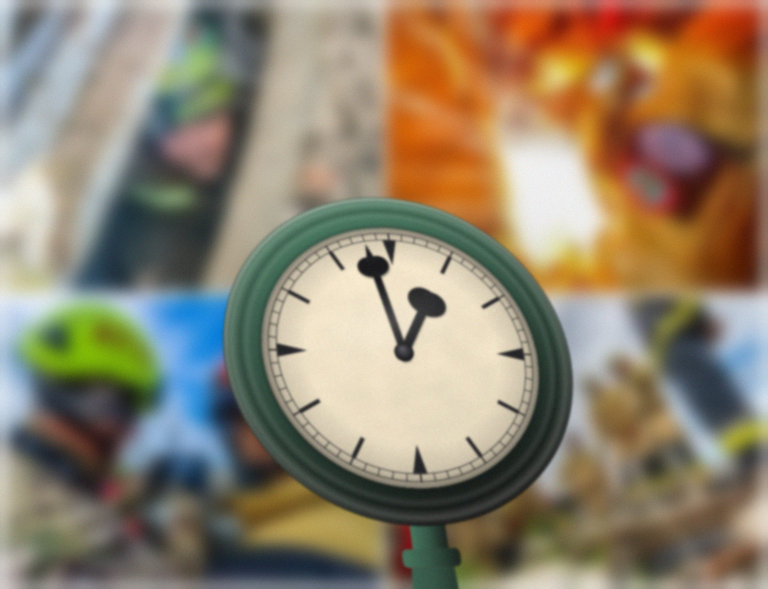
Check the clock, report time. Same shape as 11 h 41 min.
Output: 12 h 58 min
